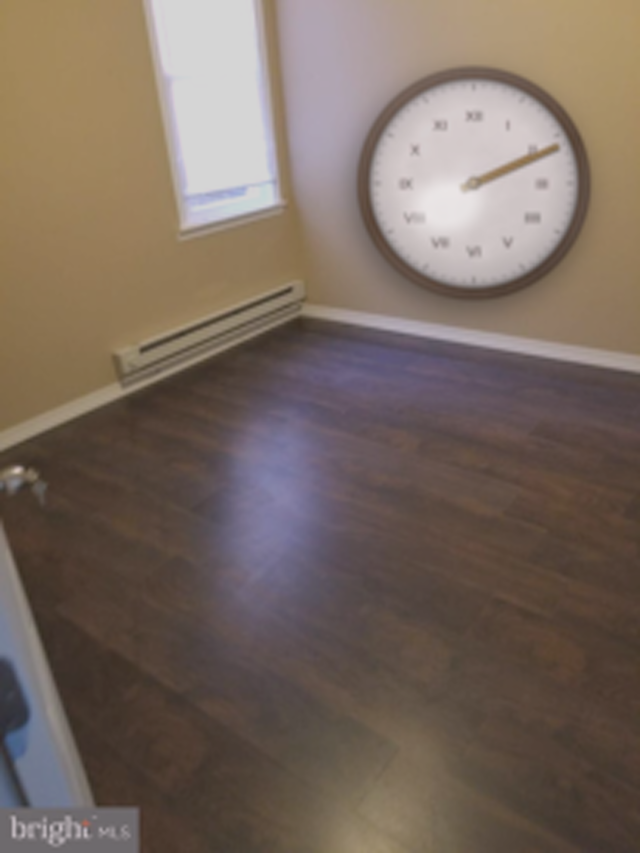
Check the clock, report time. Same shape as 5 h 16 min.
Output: 2 h 11 min
